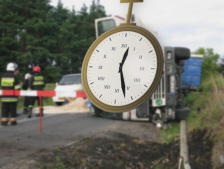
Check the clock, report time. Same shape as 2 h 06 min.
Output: 12 h 27 min
